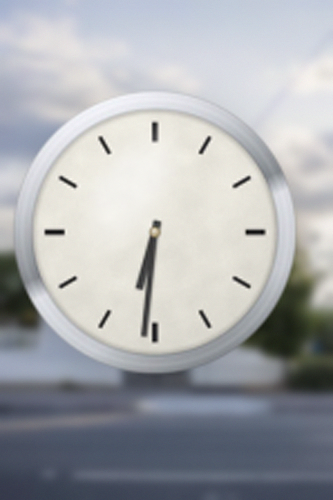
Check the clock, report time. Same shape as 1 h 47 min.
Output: 6 h 31 min
